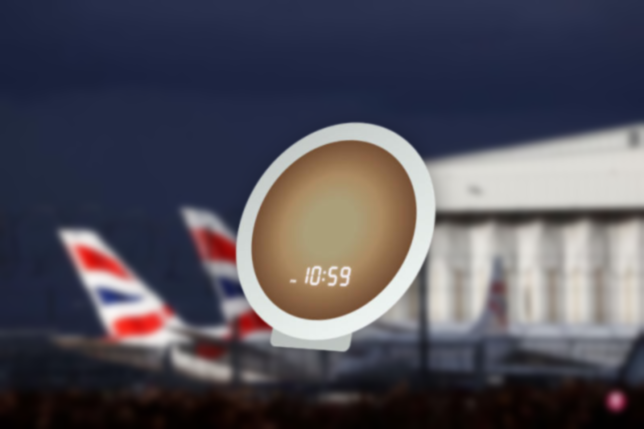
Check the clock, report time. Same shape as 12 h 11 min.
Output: 10 h 59 min
